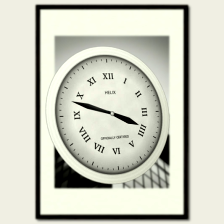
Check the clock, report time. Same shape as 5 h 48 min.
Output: 3 h 48 min
